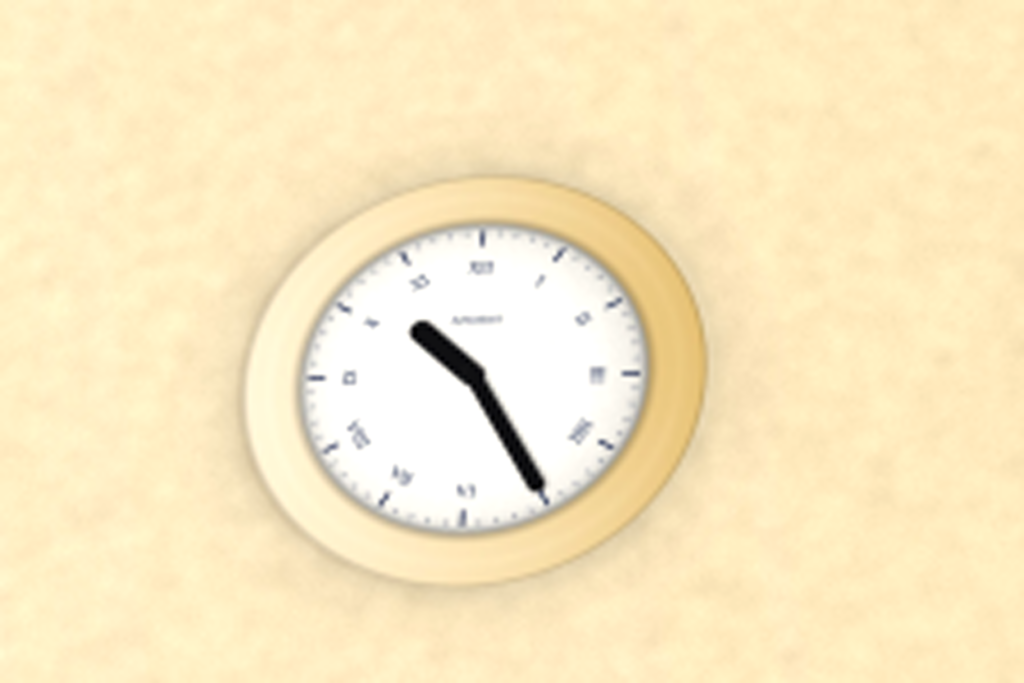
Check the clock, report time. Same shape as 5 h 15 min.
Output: 10 h 25 min
